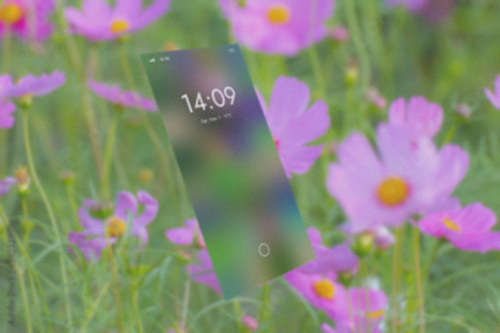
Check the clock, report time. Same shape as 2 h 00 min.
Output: 14 h 09 min
